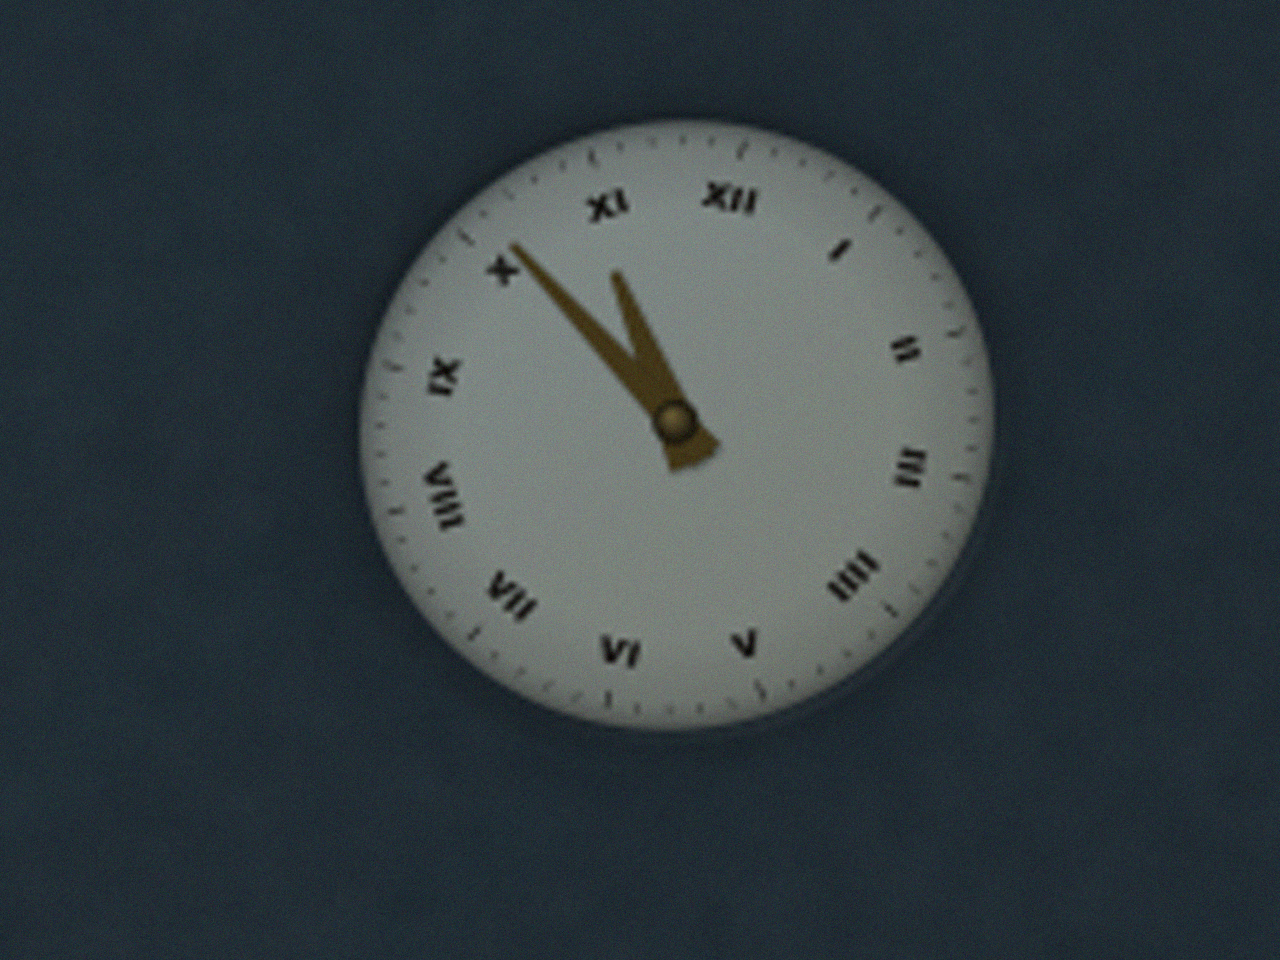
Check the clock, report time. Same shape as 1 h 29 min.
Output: 10 h 51 min
